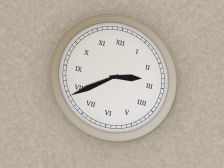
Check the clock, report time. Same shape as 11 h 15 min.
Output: 2 h 39 min
